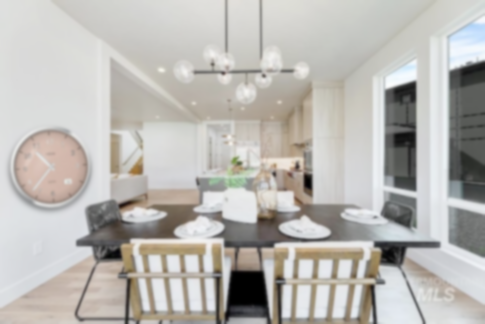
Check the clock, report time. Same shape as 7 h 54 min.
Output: 10 h 37 min
